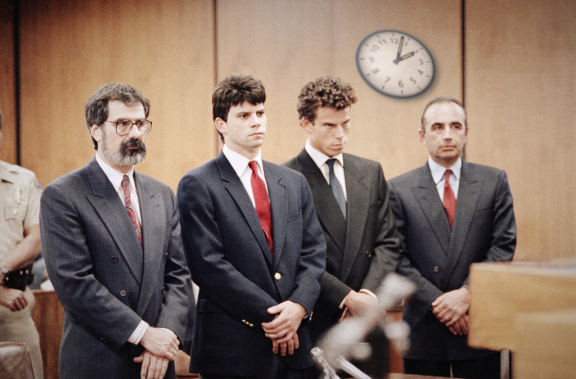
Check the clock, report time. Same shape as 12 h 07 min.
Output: 2 h 03 min
